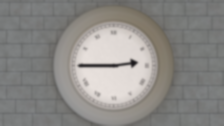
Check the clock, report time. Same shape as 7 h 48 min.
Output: 2 h 45 min
